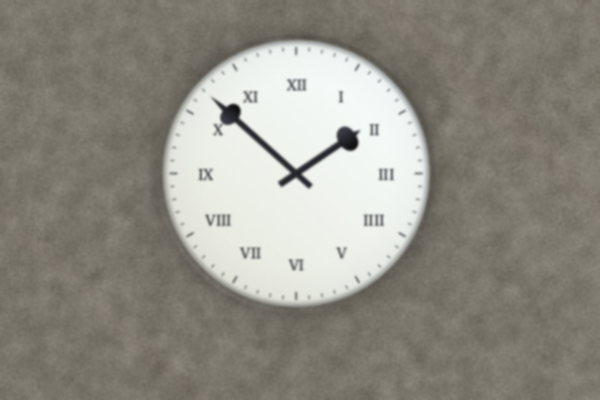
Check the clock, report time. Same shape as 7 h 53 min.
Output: 1 h 52 min
